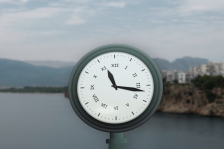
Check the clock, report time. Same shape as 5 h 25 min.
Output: 11 h 17 min
